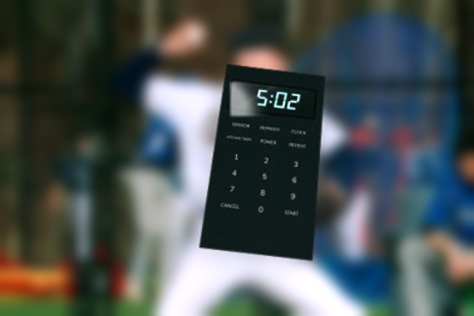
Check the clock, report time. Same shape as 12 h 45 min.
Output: 5 h 02 min
